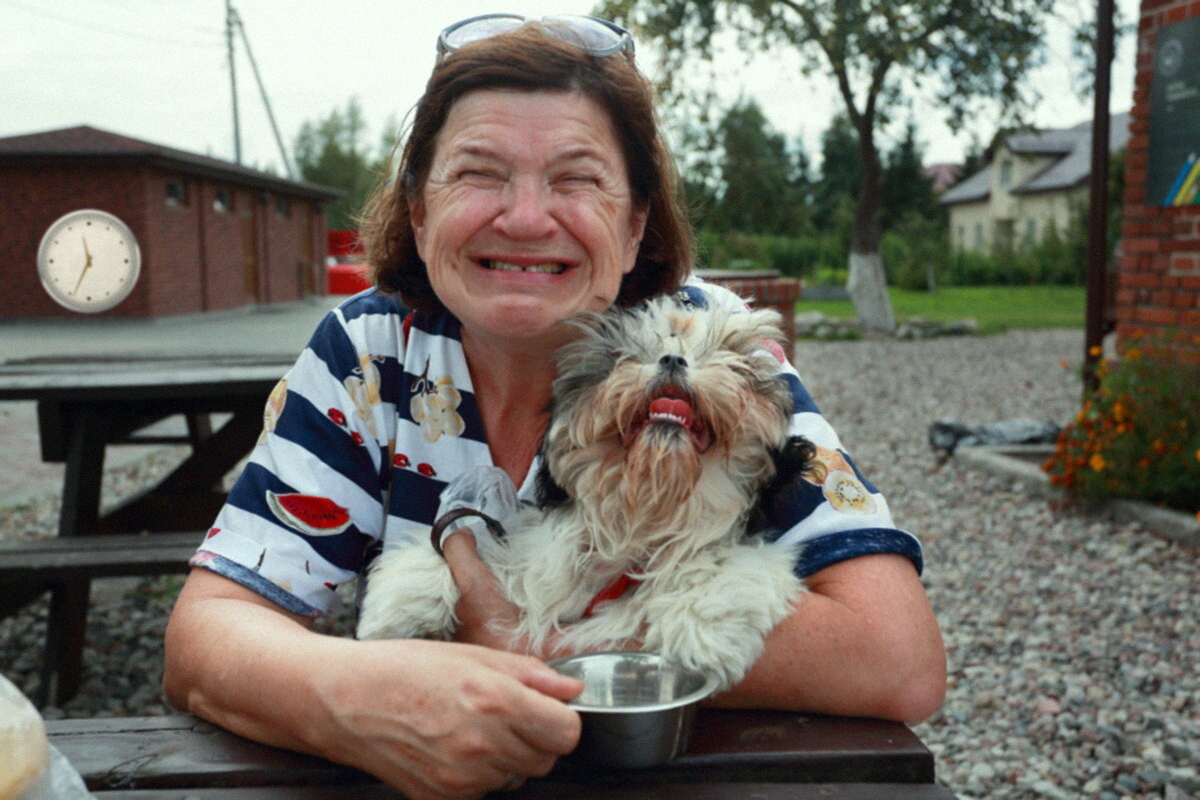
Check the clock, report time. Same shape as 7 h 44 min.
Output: 11 h 34 min
